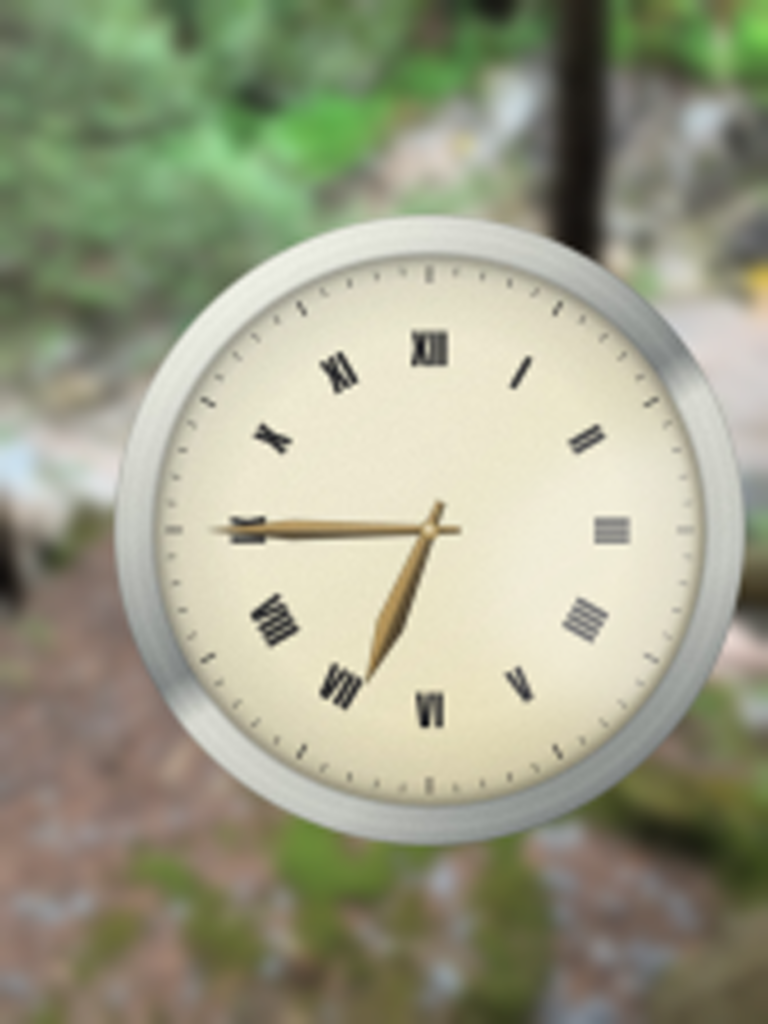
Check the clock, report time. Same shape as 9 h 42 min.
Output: 6 h 45 min
